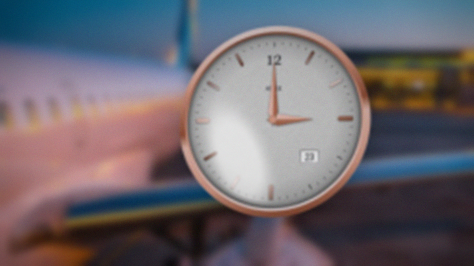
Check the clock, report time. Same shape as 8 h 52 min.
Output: 3 h 00 min
